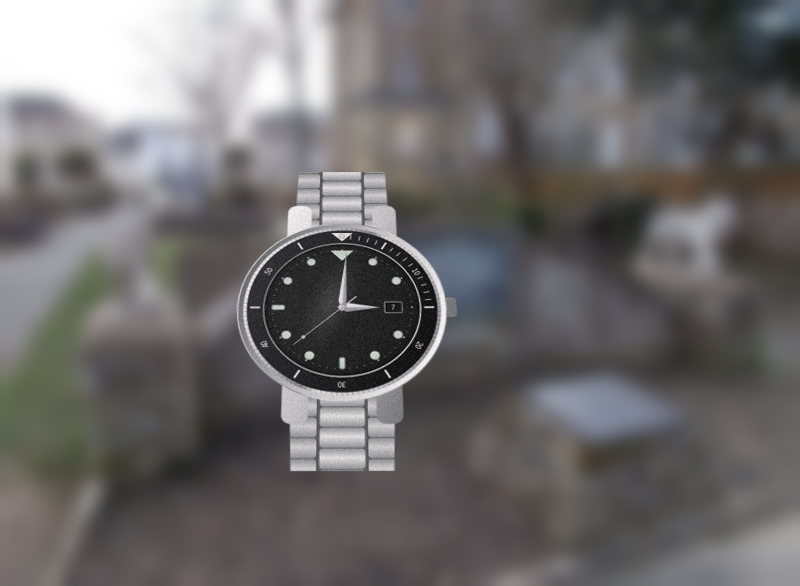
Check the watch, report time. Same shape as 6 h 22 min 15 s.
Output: 3 h 00 min 38 s
